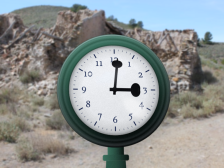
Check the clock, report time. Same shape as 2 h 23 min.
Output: 3 h 01 min
